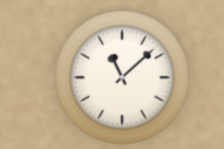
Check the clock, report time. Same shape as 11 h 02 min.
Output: 11 h 08 min
